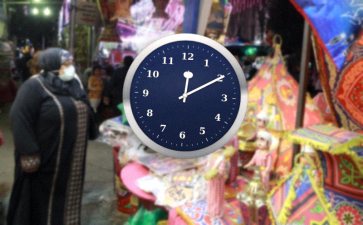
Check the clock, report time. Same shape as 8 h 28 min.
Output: 12 h 10 min
